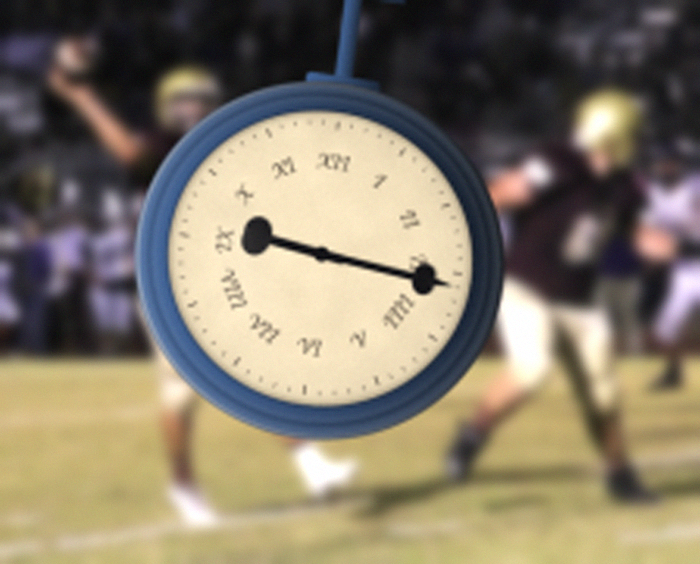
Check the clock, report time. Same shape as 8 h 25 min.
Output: 9 h 16 min
